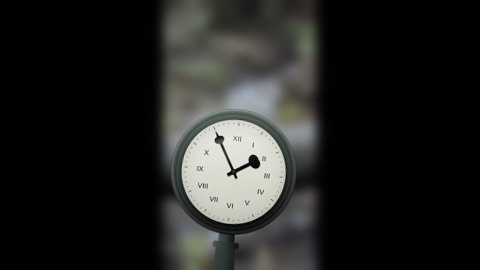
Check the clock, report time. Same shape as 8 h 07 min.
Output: 1 h 55 min
